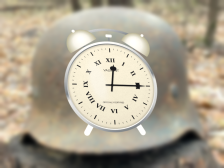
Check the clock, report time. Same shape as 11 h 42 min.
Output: 12 h 15 min
